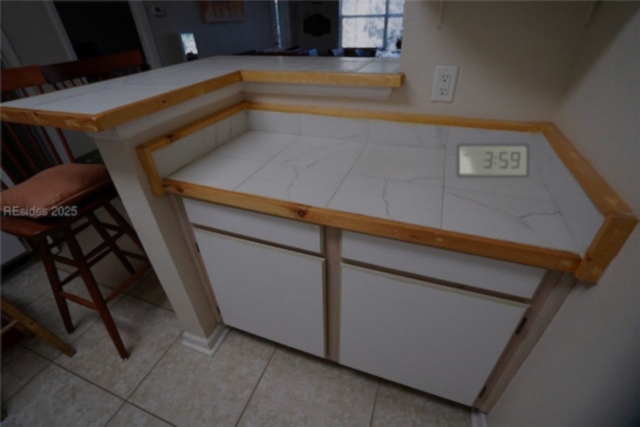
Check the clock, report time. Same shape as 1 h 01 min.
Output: 3 h 59 min
